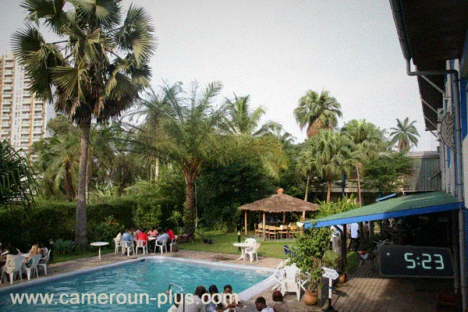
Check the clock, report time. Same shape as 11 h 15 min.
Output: 5 h 23 min
